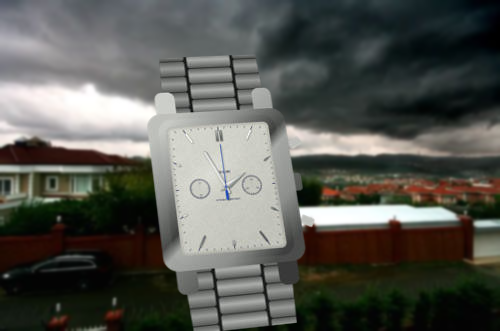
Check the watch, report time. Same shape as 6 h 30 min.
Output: 1 h 56 min
